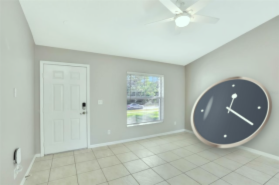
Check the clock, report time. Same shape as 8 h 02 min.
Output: 12 h 21 min
